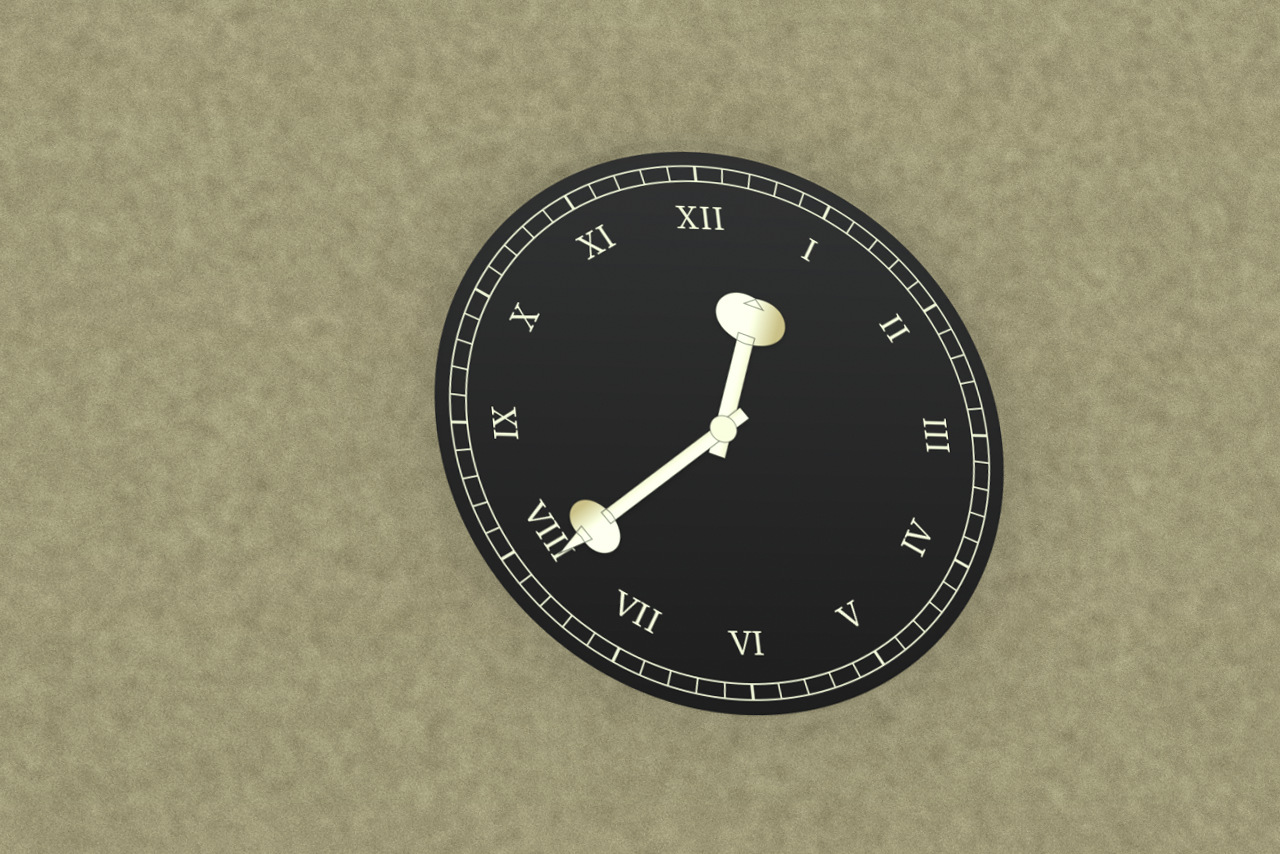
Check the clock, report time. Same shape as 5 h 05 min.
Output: 12 h 39 min
